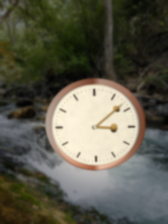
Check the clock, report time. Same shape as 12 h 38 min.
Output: 3 h 08 min
